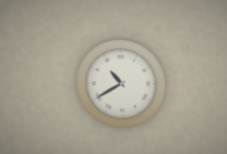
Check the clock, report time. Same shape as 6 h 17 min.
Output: 10 h 40 min
